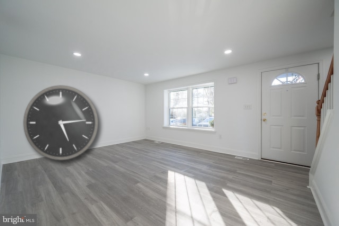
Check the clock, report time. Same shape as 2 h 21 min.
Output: 5 h 14 min
